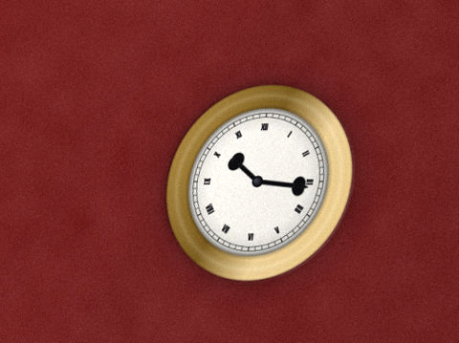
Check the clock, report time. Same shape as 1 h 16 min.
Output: 10 h 16 min
